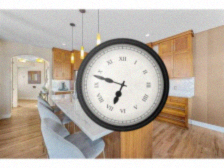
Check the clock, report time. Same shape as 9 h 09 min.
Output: 6 h 48 min
